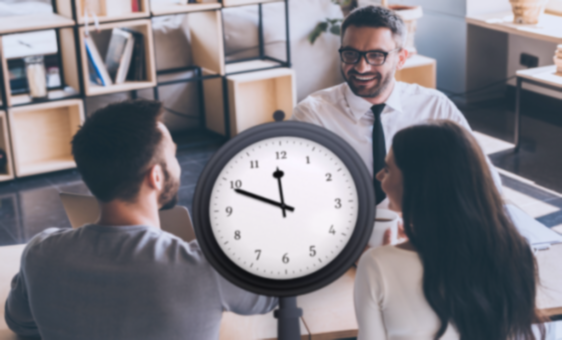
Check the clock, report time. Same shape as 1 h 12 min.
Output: 11 h 49 min
